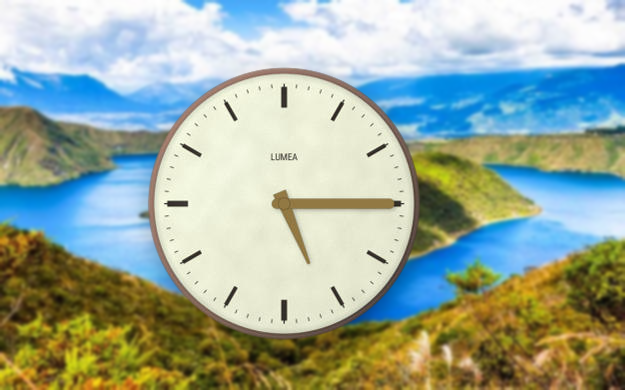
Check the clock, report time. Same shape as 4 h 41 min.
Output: 5 h 15 min
